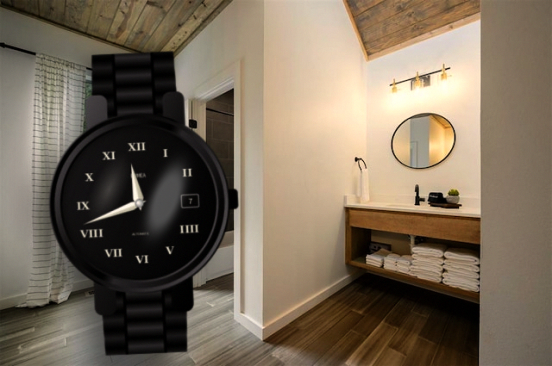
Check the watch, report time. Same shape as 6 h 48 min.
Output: 11 h 42 min
